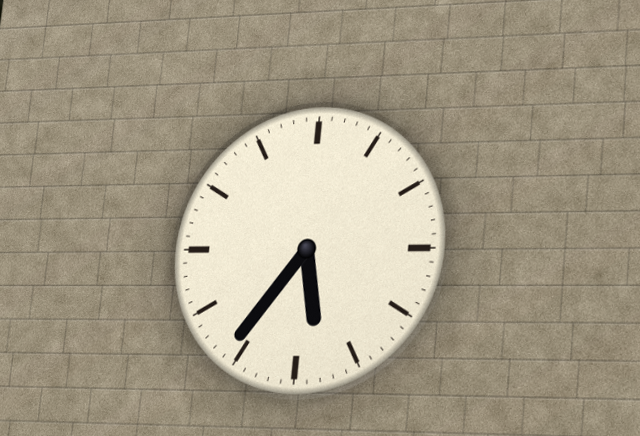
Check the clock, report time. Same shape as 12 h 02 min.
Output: 5 h 36 min
